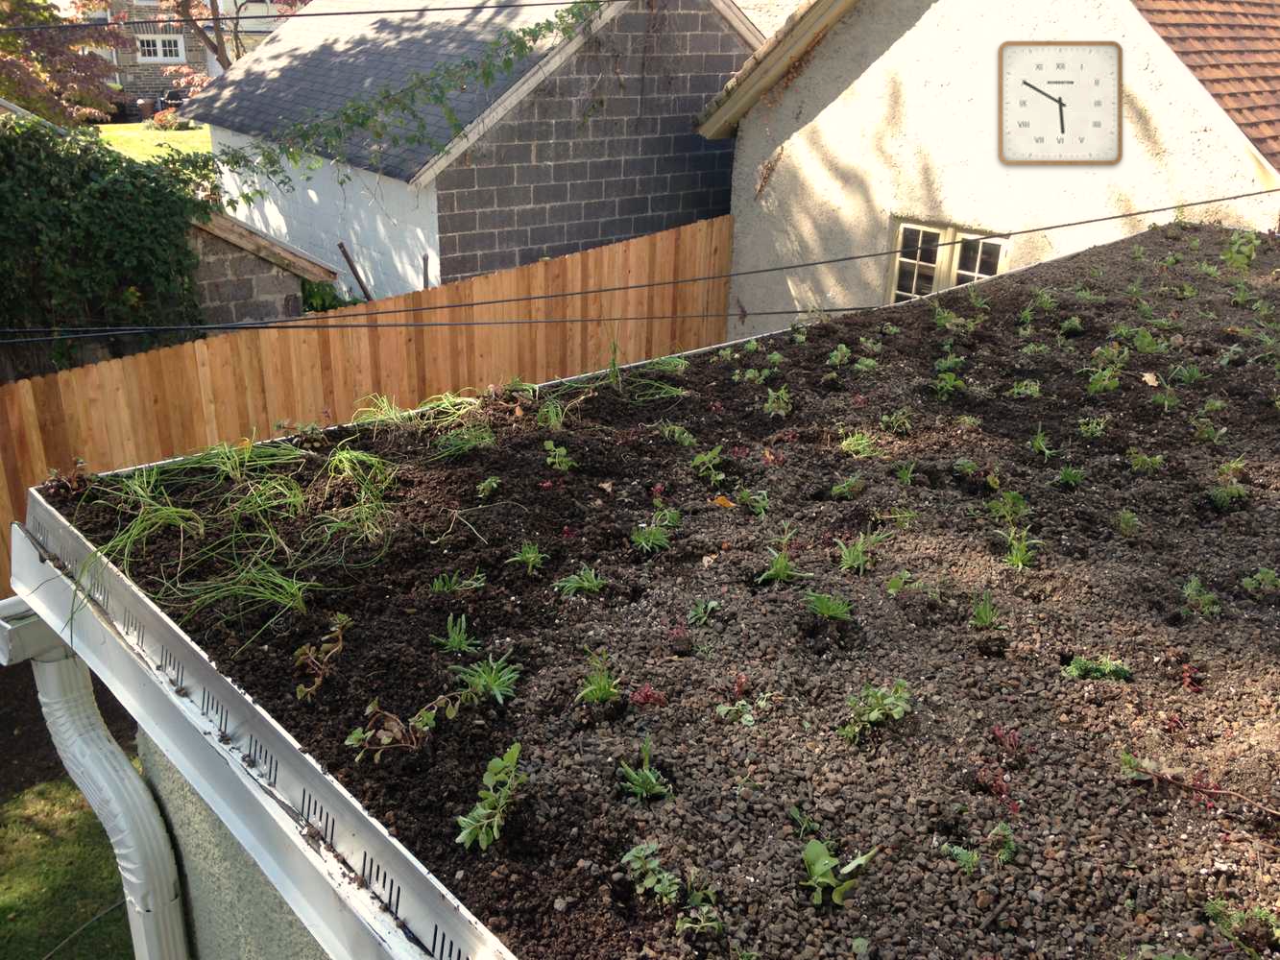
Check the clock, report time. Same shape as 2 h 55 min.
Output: 5 h 50 min
